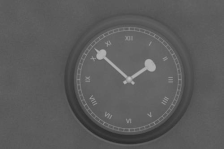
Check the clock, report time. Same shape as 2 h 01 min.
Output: 1 h 52 min
